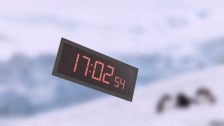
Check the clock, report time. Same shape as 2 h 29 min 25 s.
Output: 17 h 02 min 54 s
